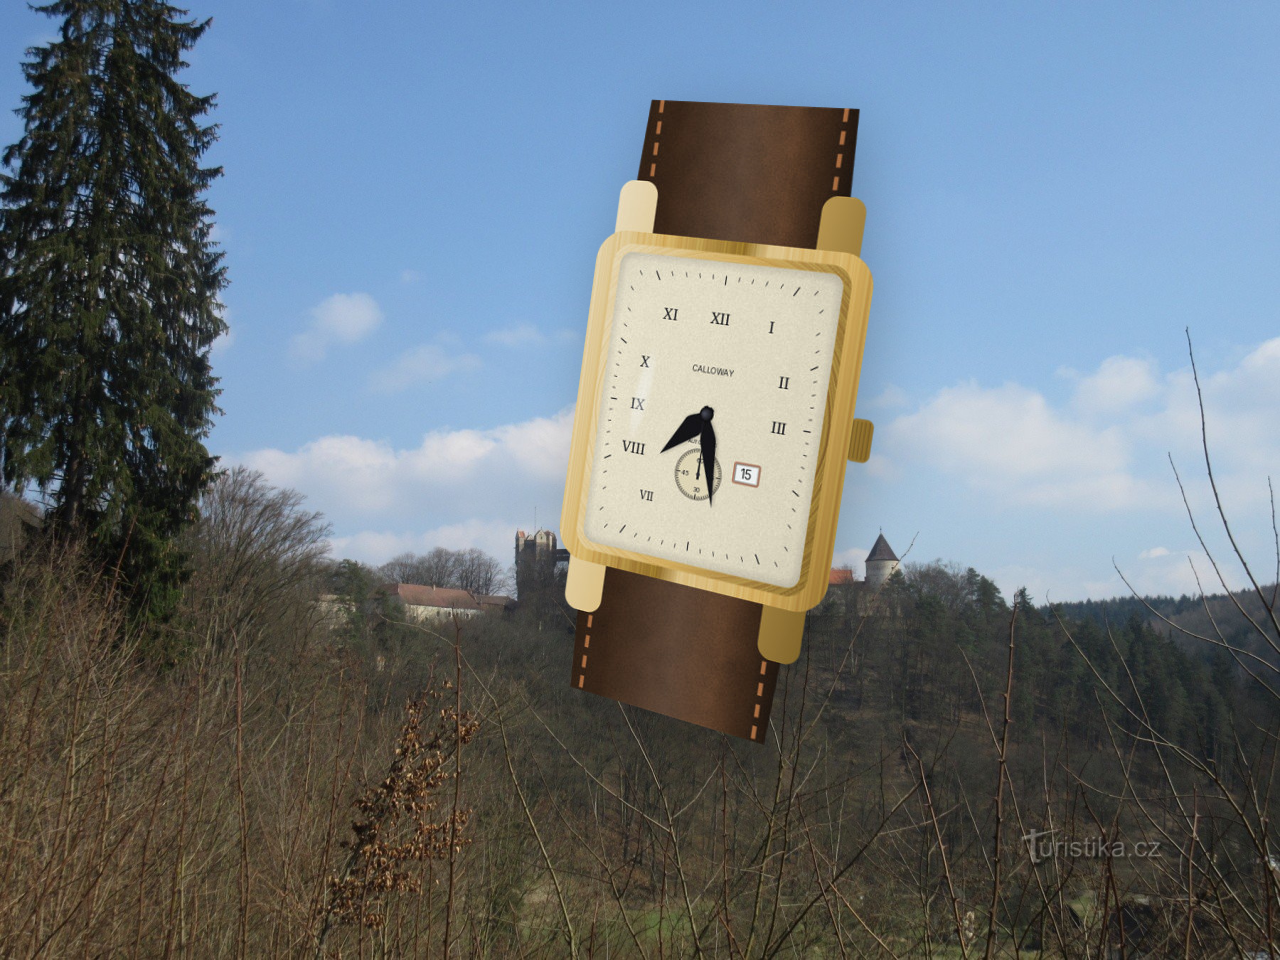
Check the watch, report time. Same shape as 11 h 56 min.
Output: 7 h 28 min
